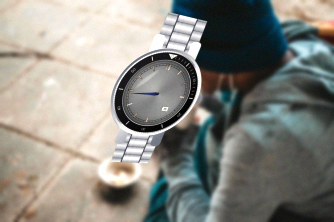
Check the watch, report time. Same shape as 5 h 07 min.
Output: 8 h 44 min
